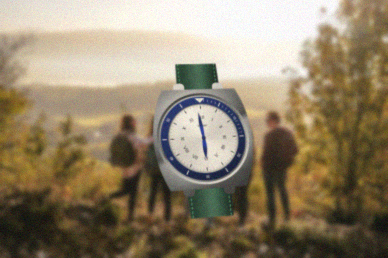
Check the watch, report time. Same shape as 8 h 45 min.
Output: 5 h 59 min
